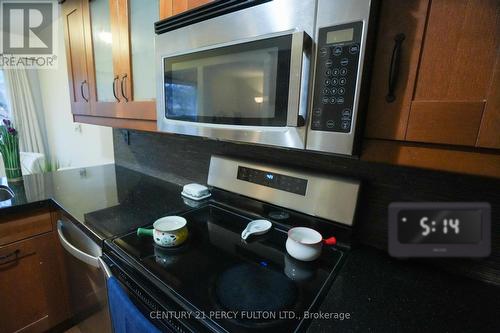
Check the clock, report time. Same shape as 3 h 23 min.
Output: 5 h 14 min
